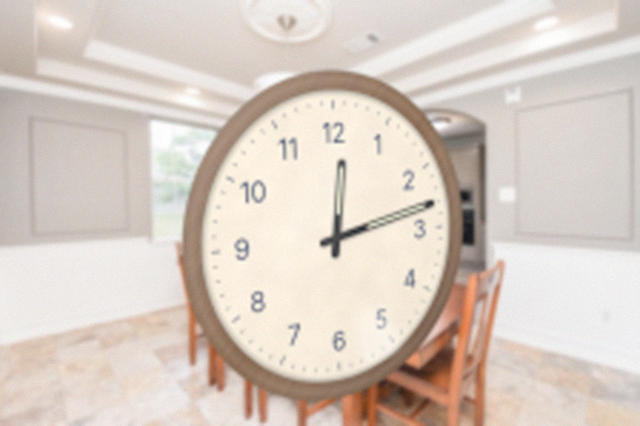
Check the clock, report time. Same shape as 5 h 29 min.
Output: 12 h 13 min
